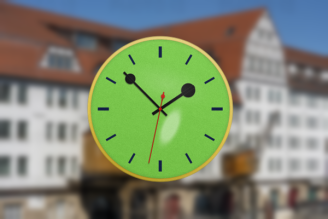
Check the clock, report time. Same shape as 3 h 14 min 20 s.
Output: 1 h 52 min 32 s
